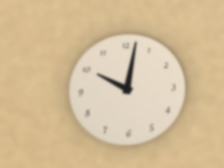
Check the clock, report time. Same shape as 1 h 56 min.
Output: 10 h 02 min
